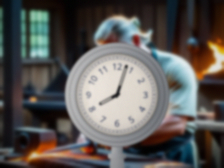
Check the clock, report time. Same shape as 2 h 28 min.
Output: 8 h 03 min
